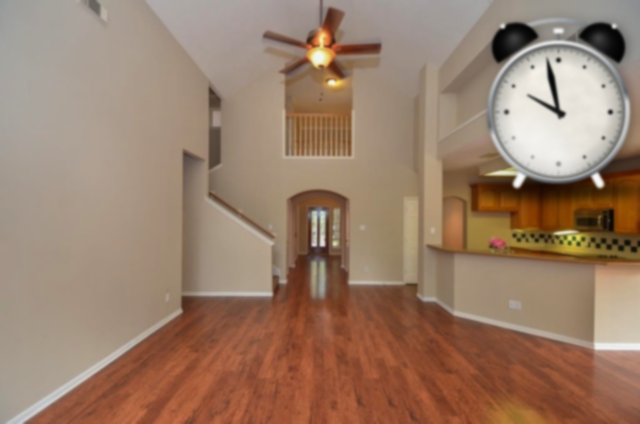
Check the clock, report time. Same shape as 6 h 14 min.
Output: 9 h 58 min
